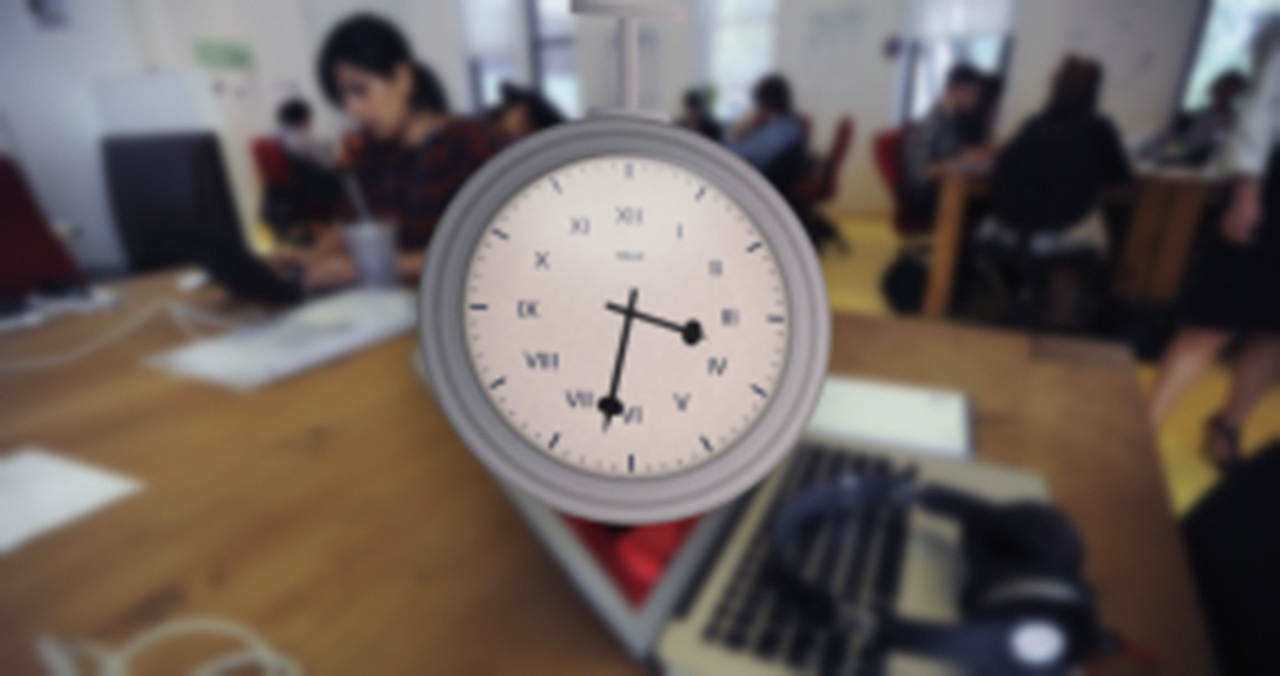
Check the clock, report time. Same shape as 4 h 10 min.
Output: 3 h 32 min
